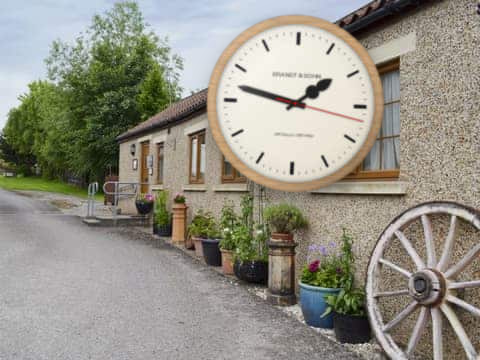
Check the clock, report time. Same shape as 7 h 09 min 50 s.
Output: 1 h 47 min 17 s
